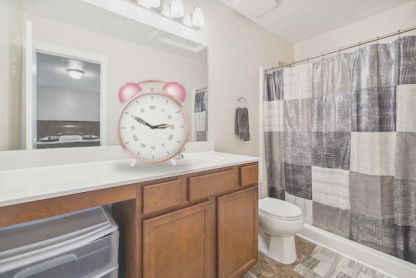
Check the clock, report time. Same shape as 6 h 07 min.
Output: 2 h 50 min
